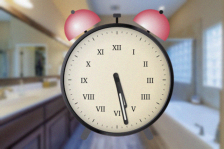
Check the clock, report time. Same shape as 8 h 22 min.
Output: 5 h 28 min
